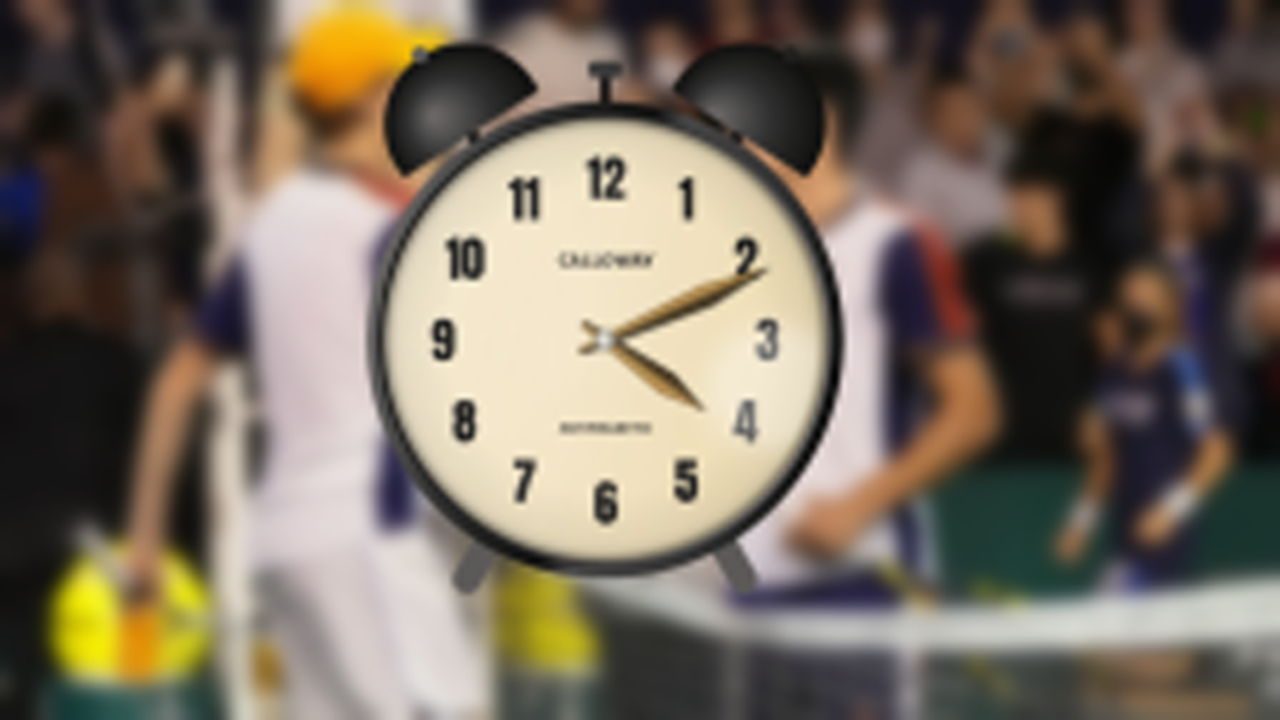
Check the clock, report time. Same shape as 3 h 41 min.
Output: 4 h 11 min
